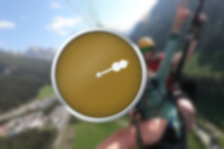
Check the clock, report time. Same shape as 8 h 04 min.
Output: 2 h 11 min
